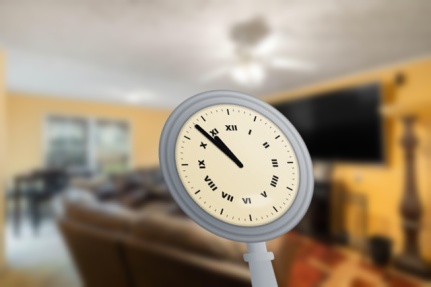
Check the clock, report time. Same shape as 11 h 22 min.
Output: 10 h 53 min
